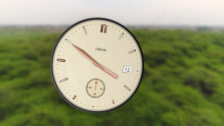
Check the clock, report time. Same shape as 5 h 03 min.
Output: 3 h 50 min
